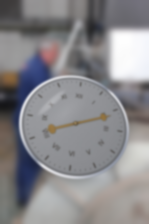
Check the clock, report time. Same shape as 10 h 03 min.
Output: 8 h 11 min
